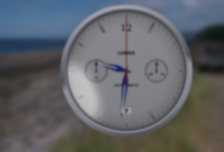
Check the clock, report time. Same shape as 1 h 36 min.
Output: 9 h 31 min
